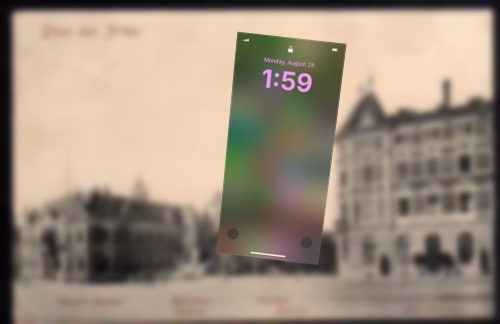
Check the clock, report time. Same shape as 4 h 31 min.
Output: 1 h 59 min
